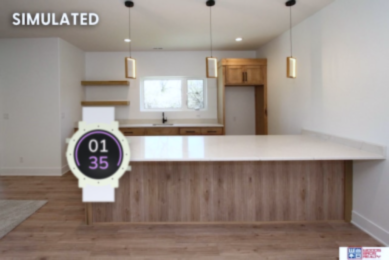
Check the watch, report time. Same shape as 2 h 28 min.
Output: 1 h 35 min
